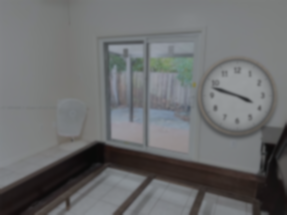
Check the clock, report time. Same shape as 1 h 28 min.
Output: 3 h 48 min
